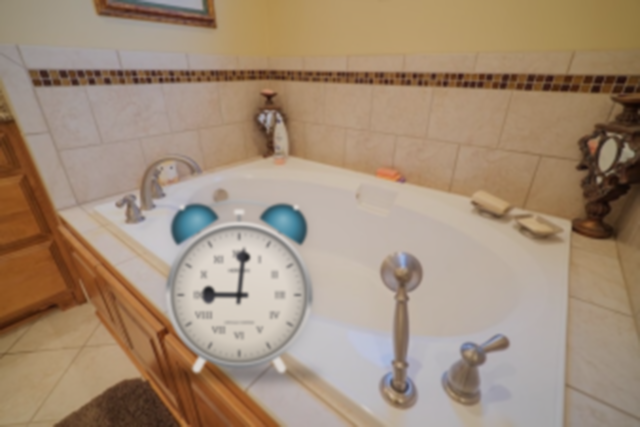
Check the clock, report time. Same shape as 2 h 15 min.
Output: 9 h 01 min
